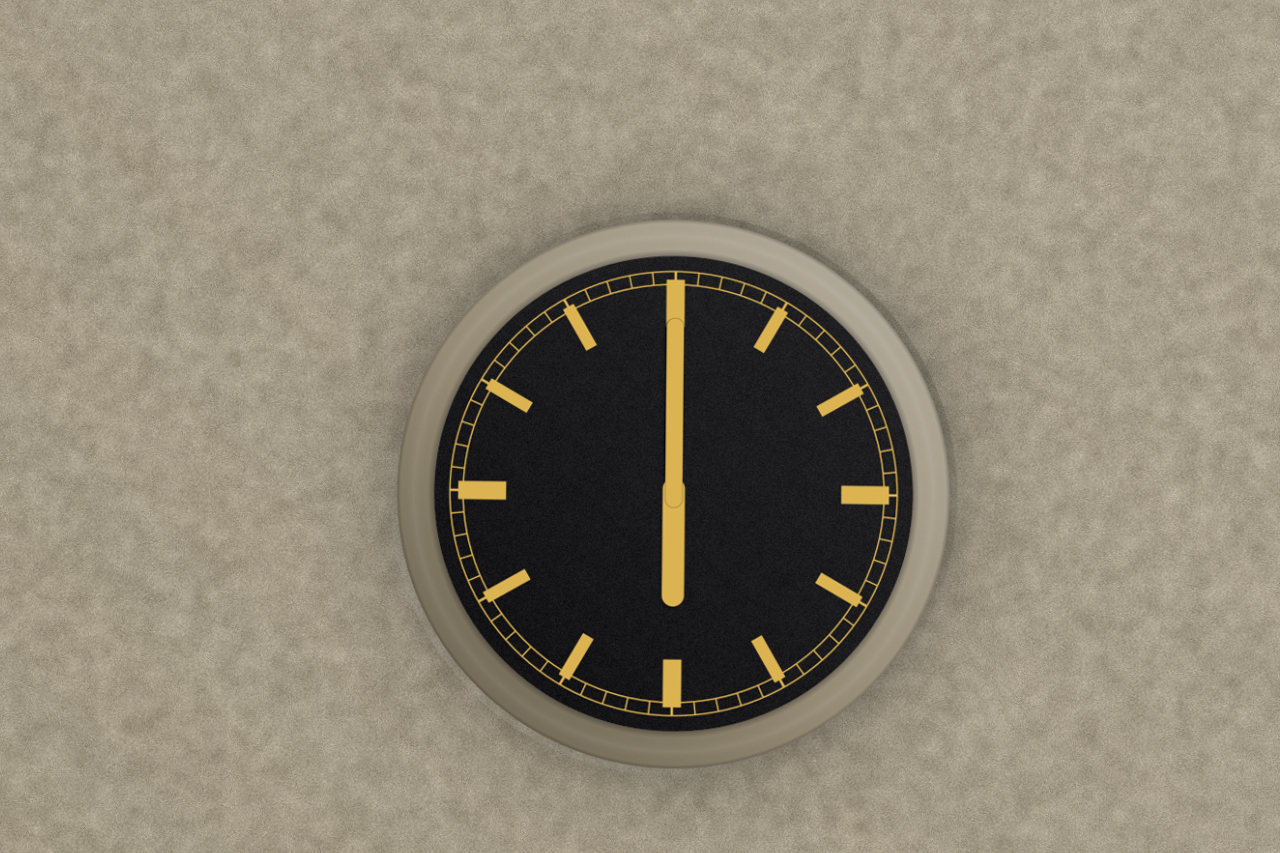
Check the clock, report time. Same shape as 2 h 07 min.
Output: 6 h 00 min
